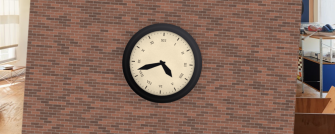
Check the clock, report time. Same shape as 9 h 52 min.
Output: 4 h 42 min
